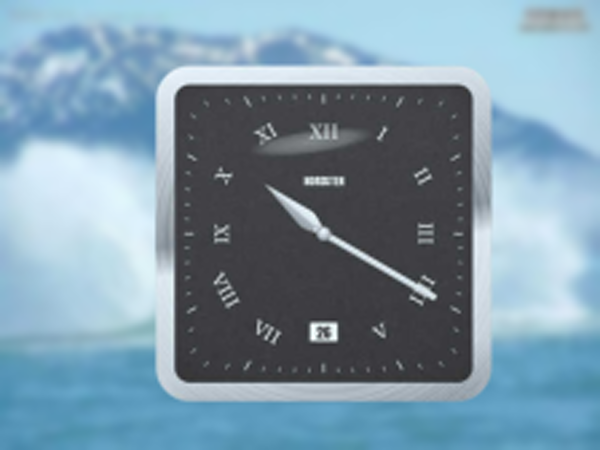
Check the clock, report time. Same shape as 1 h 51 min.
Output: 10 h 20 min
